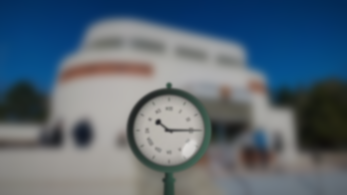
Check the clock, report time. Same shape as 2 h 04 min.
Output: 10 h 15 min
